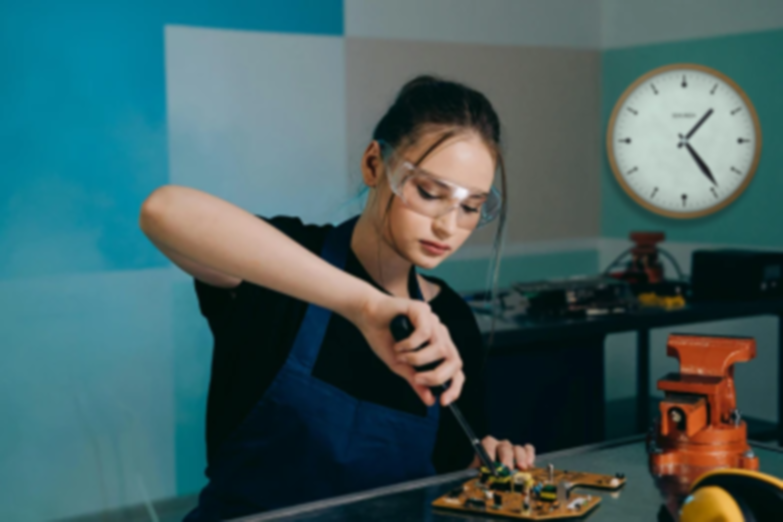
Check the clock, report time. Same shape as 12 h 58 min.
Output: 1 h 24 min
